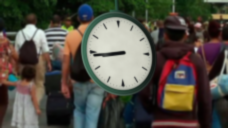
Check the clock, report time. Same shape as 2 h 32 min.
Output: 8 h 44 min
